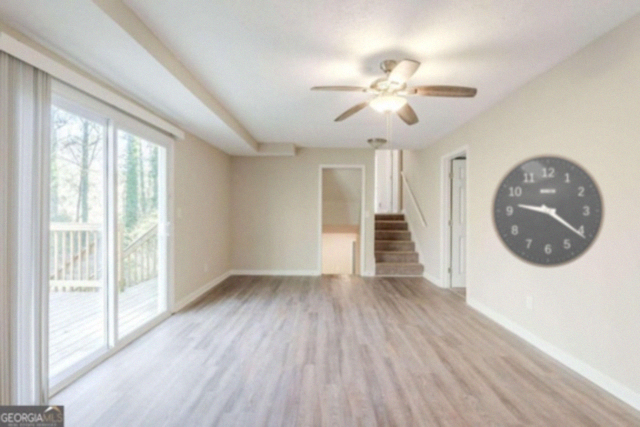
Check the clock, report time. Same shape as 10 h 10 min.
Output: 9 h 21 min
